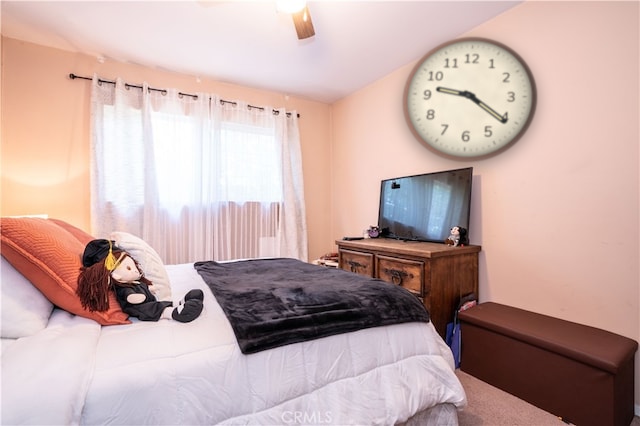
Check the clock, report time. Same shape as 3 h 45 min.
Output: 9 h 21 min
